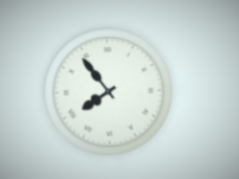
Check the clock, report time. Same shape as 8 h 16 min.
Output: 7 h 54 min
